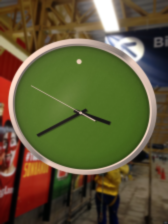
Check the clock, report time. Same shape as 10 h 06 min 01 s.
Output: 3 h 39 min 50 s
